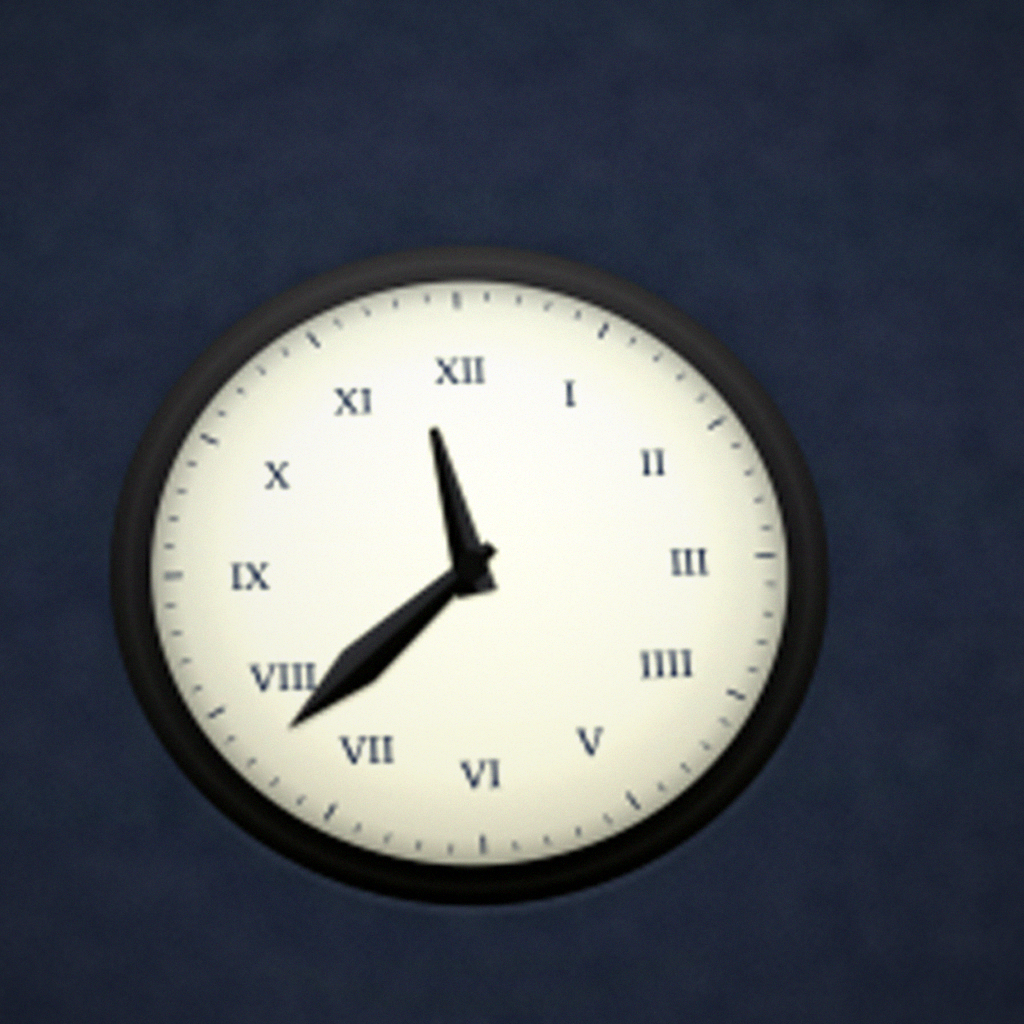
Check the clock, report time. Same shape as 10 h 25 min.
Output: 11 h 38 min
